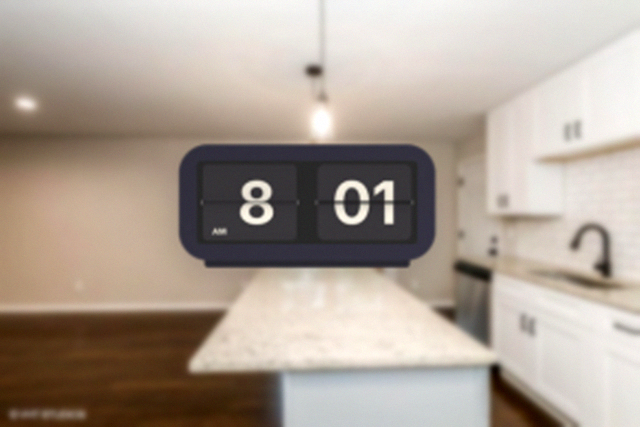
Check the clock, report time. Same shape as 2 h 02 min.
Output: 8 h 01 min
